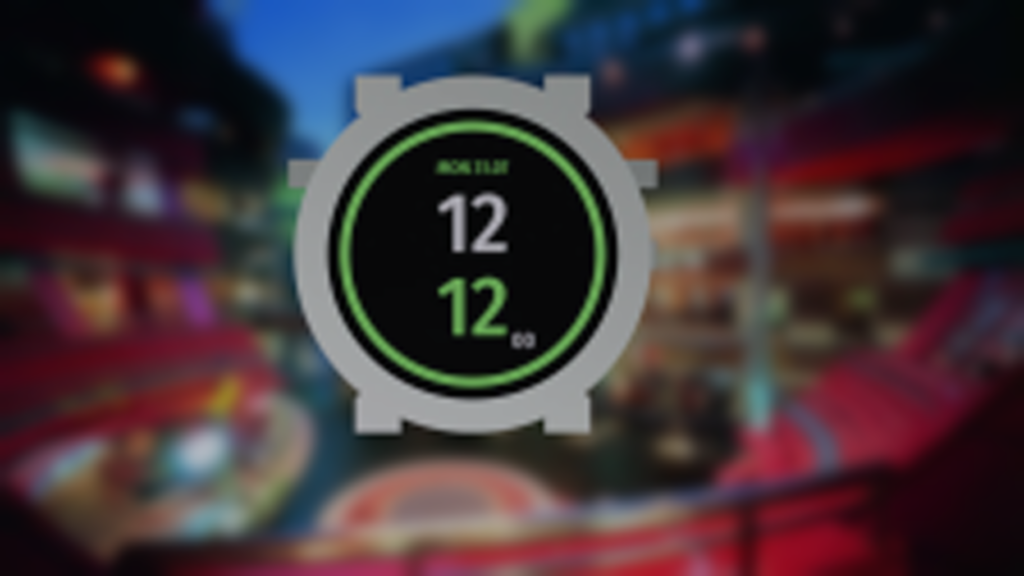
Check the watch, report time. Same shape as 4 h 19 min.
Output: 12 h 12 min
